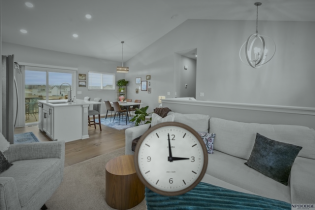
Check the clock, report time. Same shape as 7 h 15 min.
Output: 2 h 59 min
